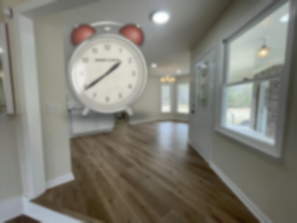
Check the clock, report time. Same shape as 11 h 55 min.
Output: 1 h 39 min
